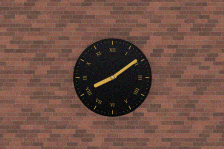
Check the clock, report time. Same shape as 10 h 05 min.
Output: 8 h 09 min
